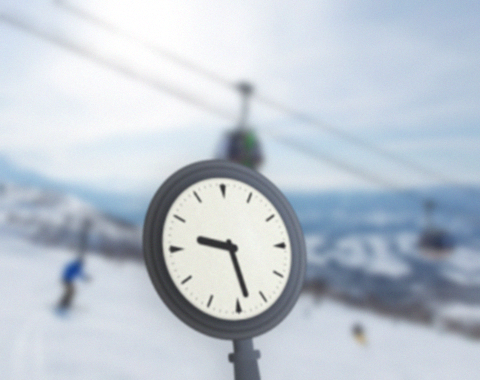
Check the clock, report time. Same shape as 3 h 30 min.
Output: 9 h 28 min
